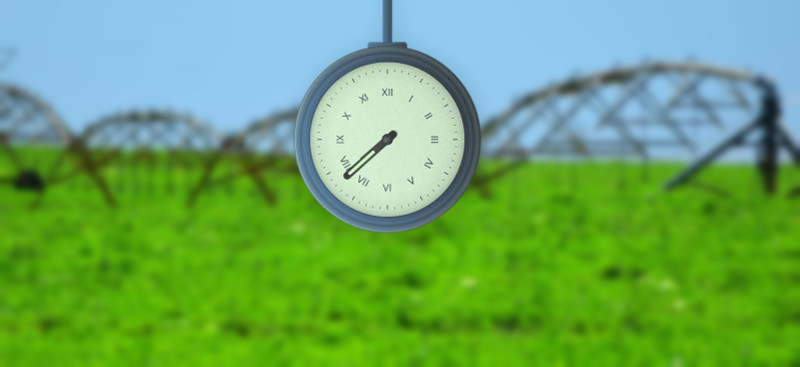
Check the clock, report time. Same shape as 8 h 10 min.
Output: 7 h 38 min
